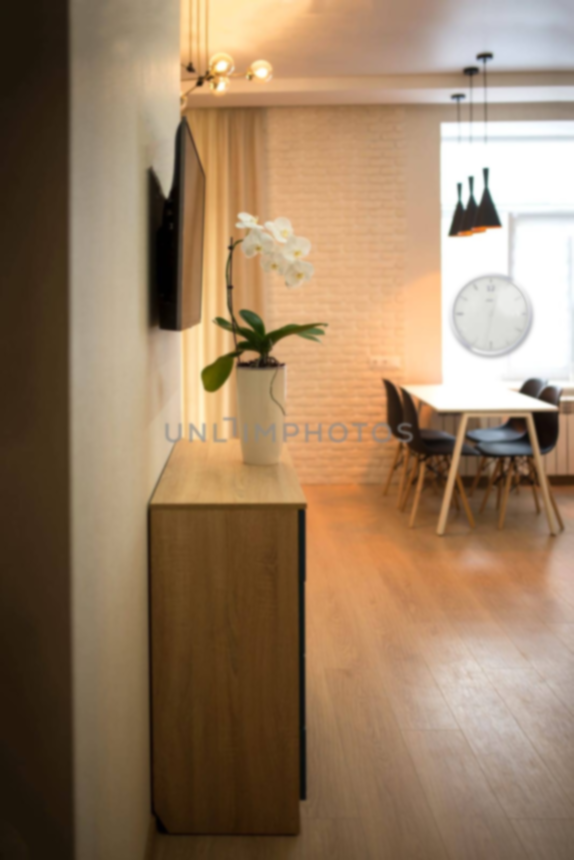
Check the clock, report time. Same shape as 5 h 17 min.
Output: 12 h 32 min
